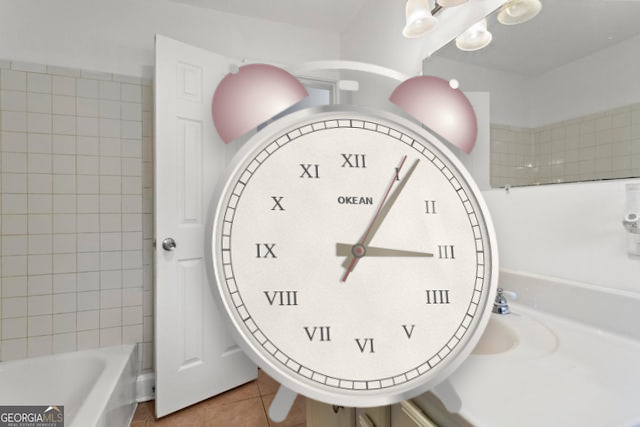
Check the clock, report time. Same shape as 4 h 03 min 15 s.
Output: 3 h 06 min 05 s
